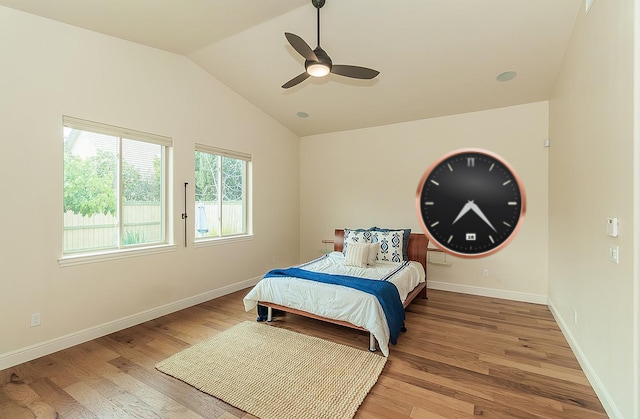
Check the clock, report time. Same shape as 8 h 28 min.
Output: 7 h 23 min
